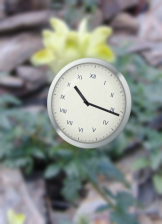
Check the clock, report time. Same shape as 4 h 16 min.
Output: 10 h 16 min
